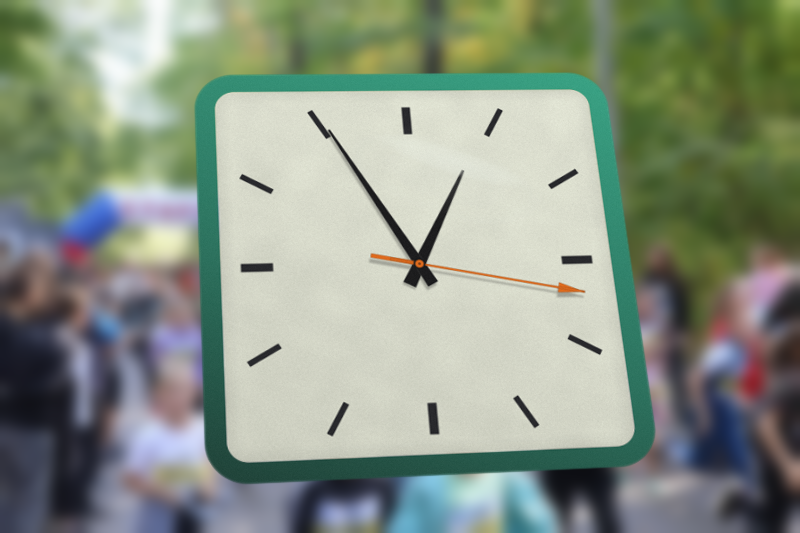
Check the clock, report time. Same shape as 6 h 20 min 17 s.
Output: 12 h 55 min 17 s
